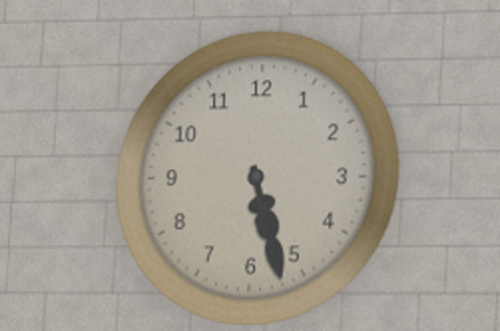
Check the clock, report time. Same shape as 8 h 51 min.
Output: 5 h 27 min
